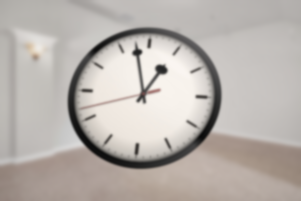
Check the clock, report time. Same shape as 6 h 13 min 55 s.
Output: 12 h 57 min 42 s
